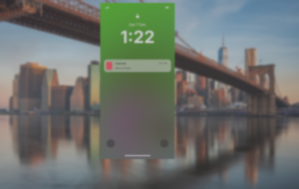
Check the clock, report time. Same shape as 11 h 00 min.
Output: 1 h 22 min
